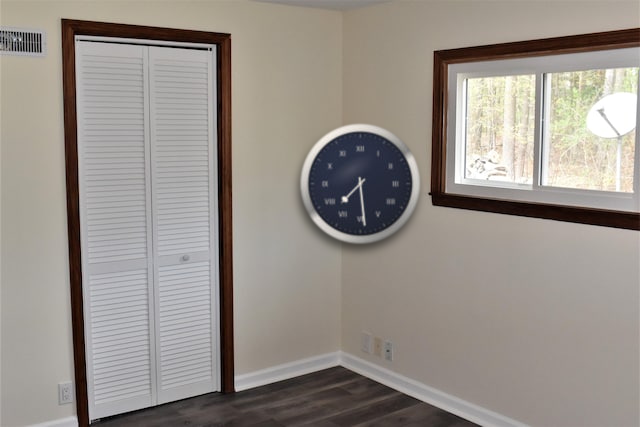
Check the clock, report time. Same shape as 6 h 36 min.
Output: 7 h 29 min
